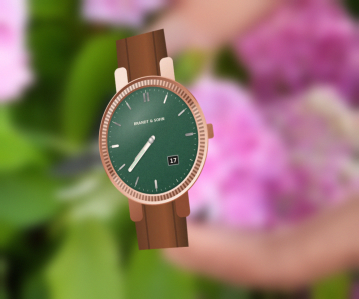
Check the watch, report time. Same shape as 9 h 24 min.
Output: 7 h 38 min
